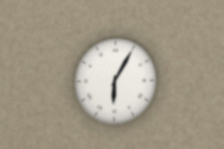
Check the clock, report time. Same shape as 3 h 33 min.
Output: 6 h 05 min
